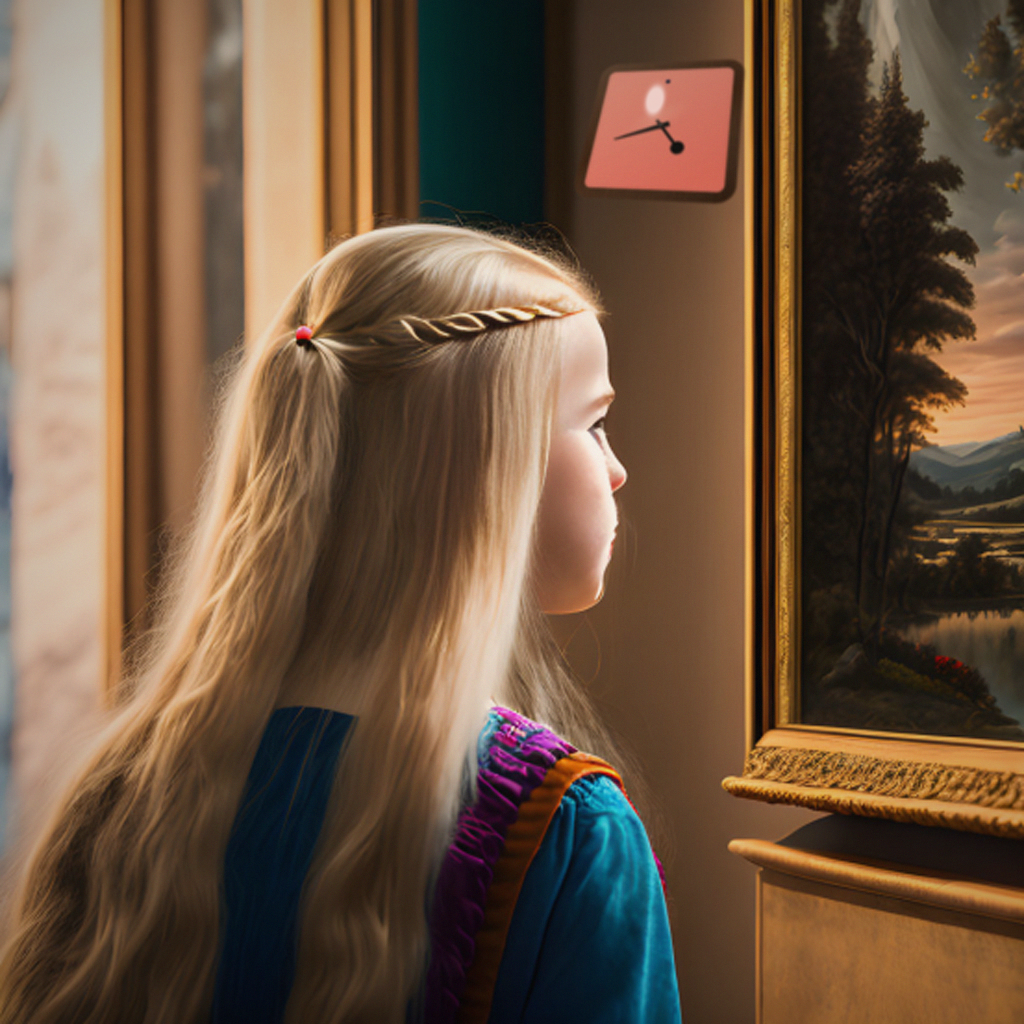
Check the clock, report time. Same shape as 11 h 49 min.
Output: 4 h 42 min
